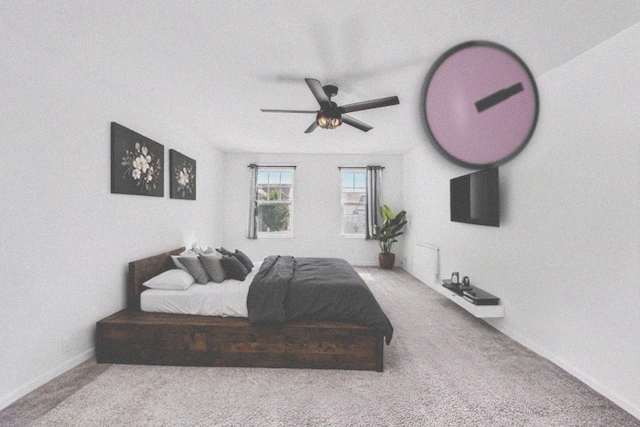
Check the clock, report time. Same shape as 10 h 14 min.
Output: 2 h 11 min
